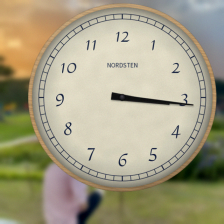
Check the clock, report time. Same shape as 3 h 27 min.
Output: 3 h 16 min
